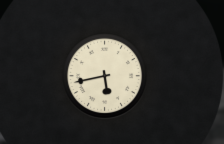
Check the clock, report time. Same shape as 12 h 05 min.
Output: 5 h 43 min
